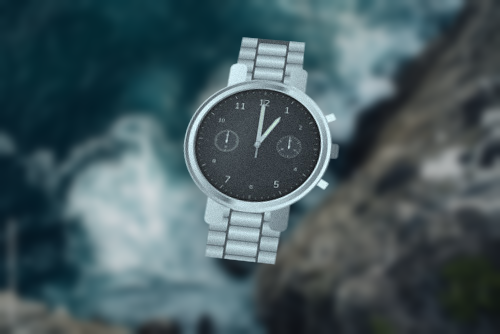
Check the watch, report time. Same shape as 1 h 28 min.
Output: 1 h 00 min
